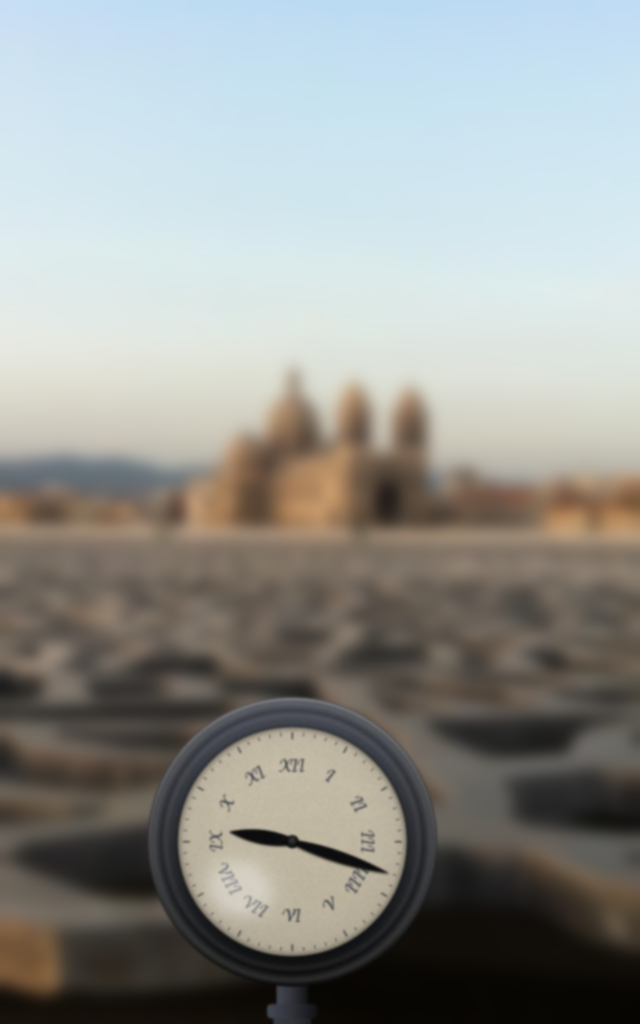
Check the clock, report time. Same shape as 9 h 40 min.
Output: 9 h 18 min
